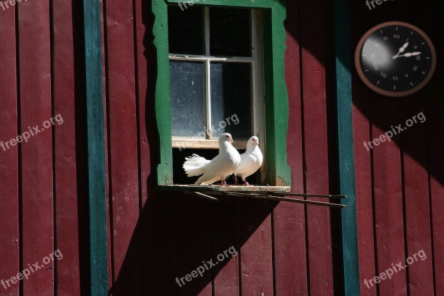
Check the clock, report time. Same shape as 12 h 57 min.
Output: 1 h 13 min
